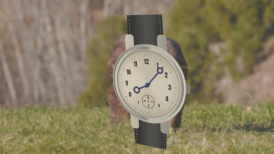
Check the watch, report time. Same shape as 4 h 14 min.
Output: 8 h 07 min
